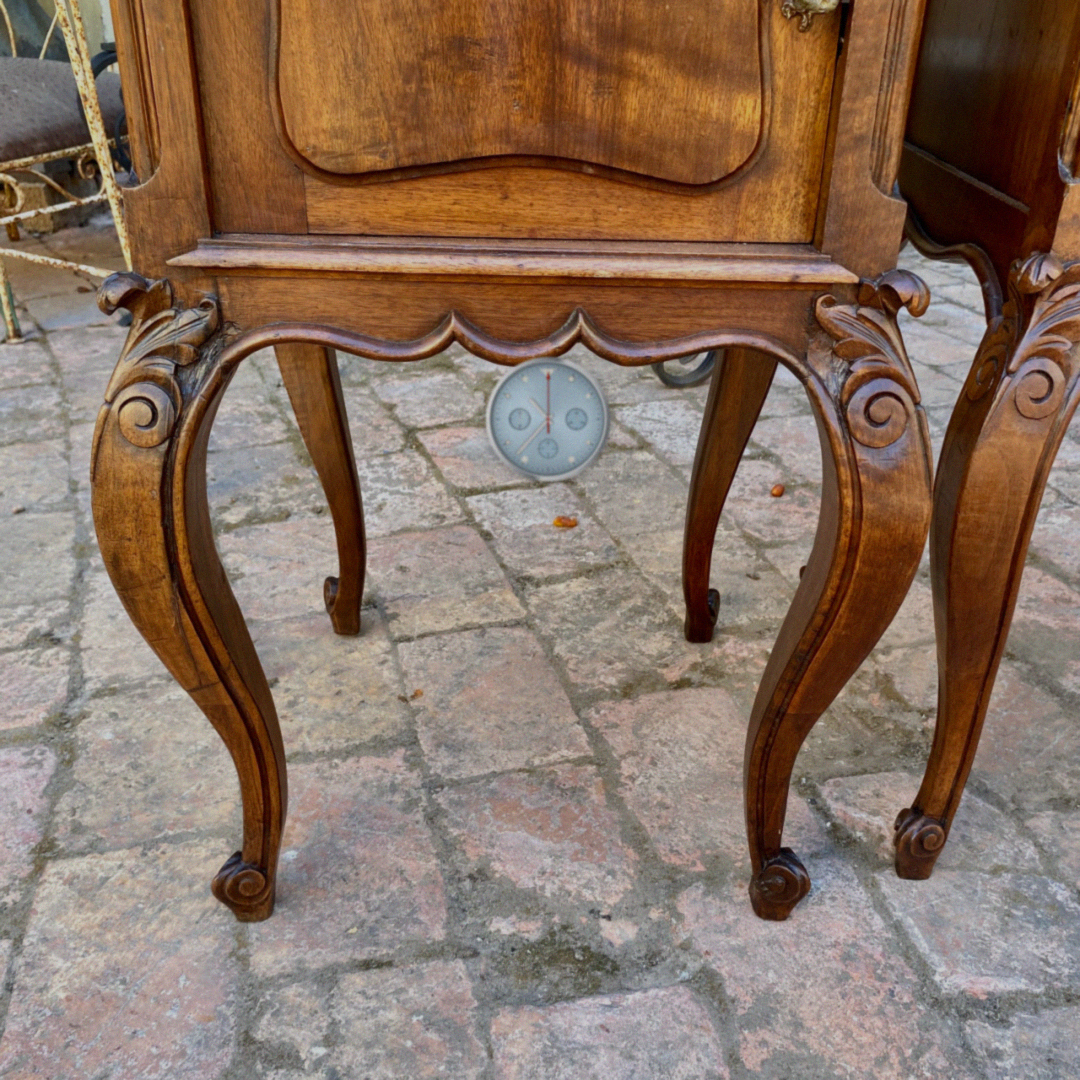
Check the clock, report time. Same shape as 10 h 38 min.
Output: 10 h 37 min
